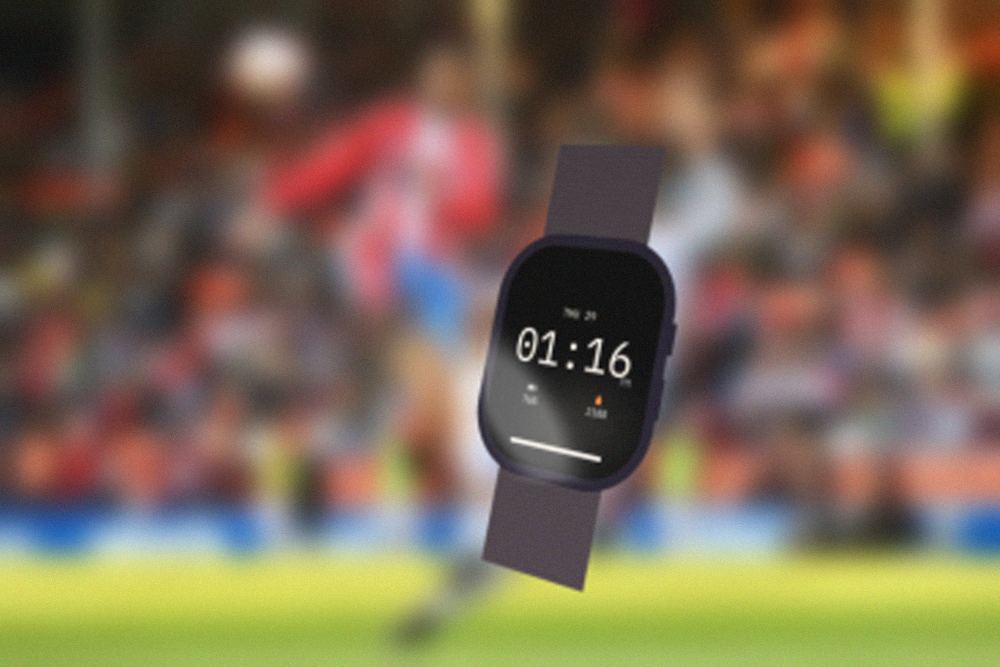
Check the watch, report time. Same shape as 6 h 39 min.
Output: 1 h 16 min
